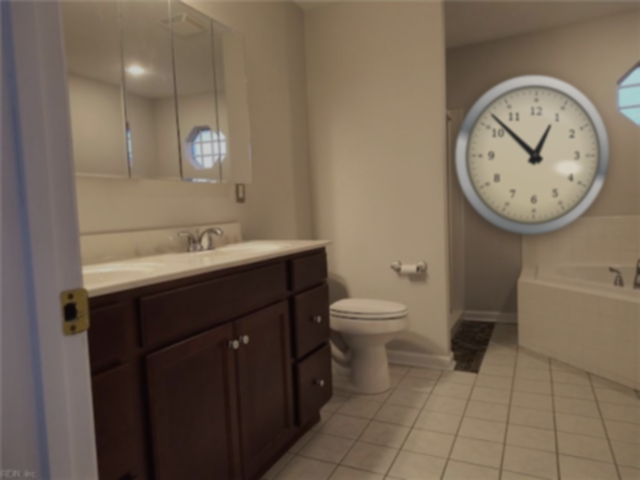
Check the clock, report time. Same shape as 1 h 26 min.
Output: 12 h 52 min
